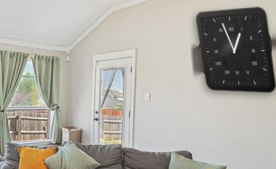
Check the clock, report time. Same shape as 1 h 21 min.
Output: 12 h 57 min
